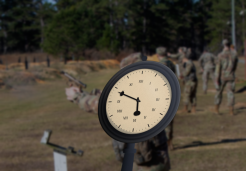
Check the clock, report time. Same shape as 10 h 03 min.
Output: 5 h 49 min
